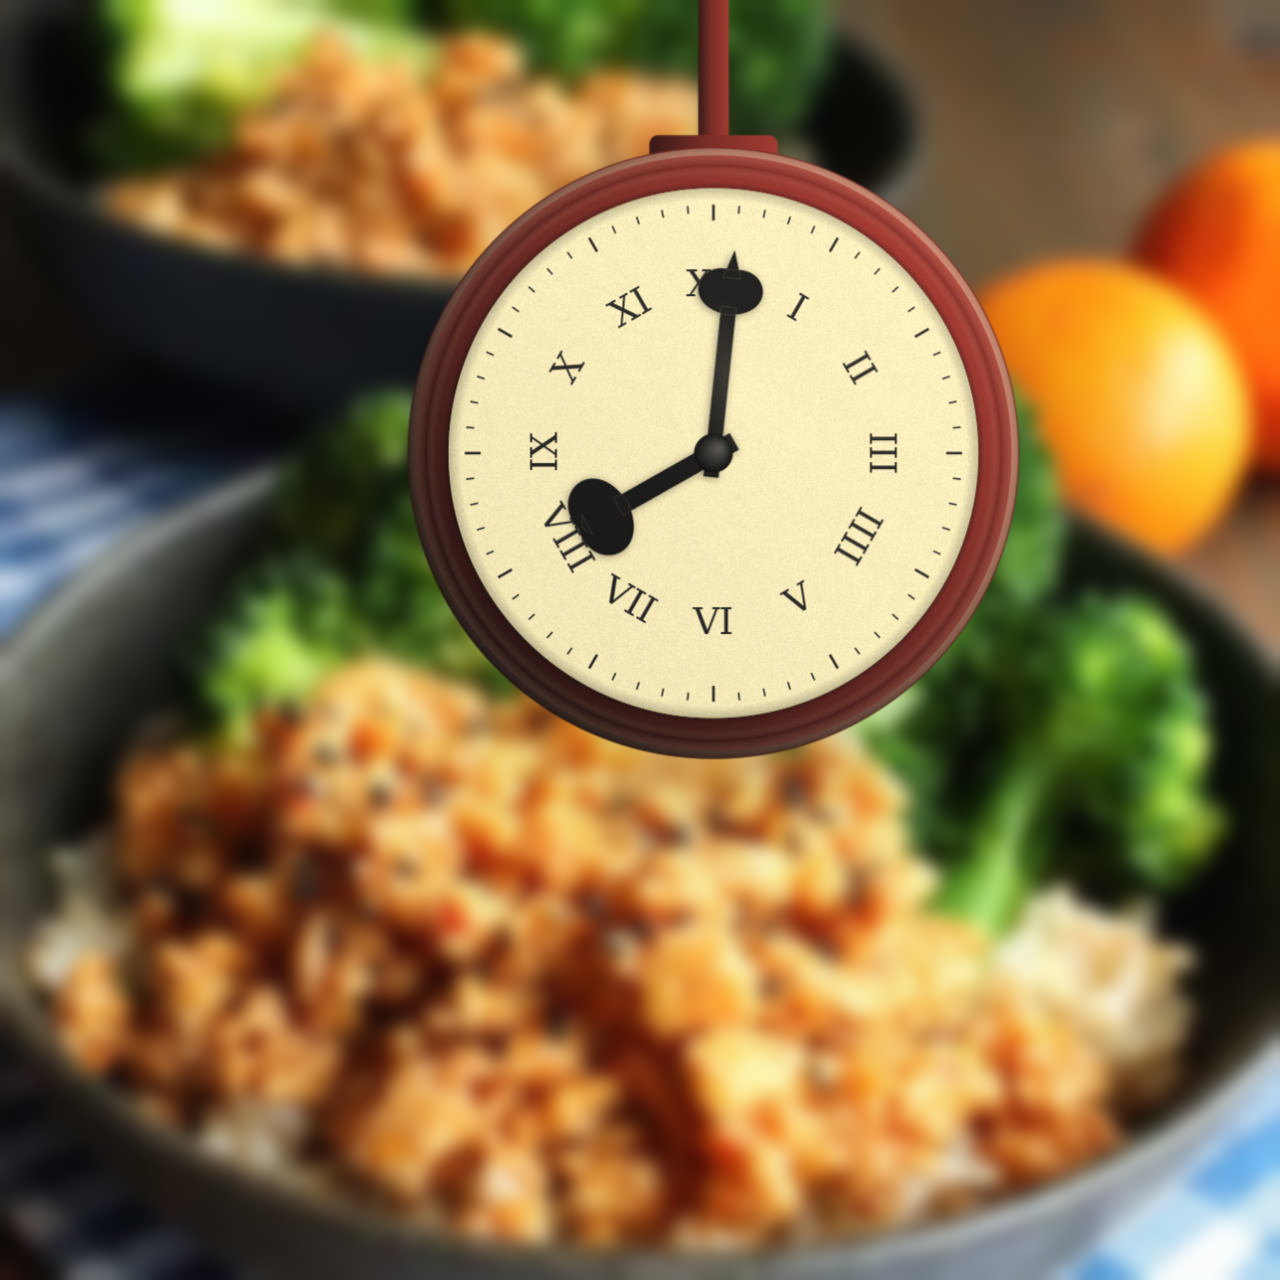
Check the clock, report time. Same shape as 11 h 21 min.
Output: 8 h 01 min
